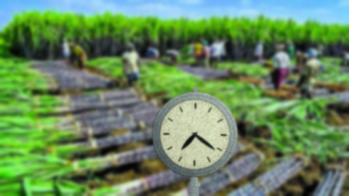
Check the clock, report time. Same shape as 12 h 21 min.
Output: 7 h 21 min
